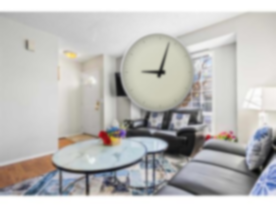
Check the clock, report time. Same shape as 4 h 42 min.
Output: 9 h 03 min
